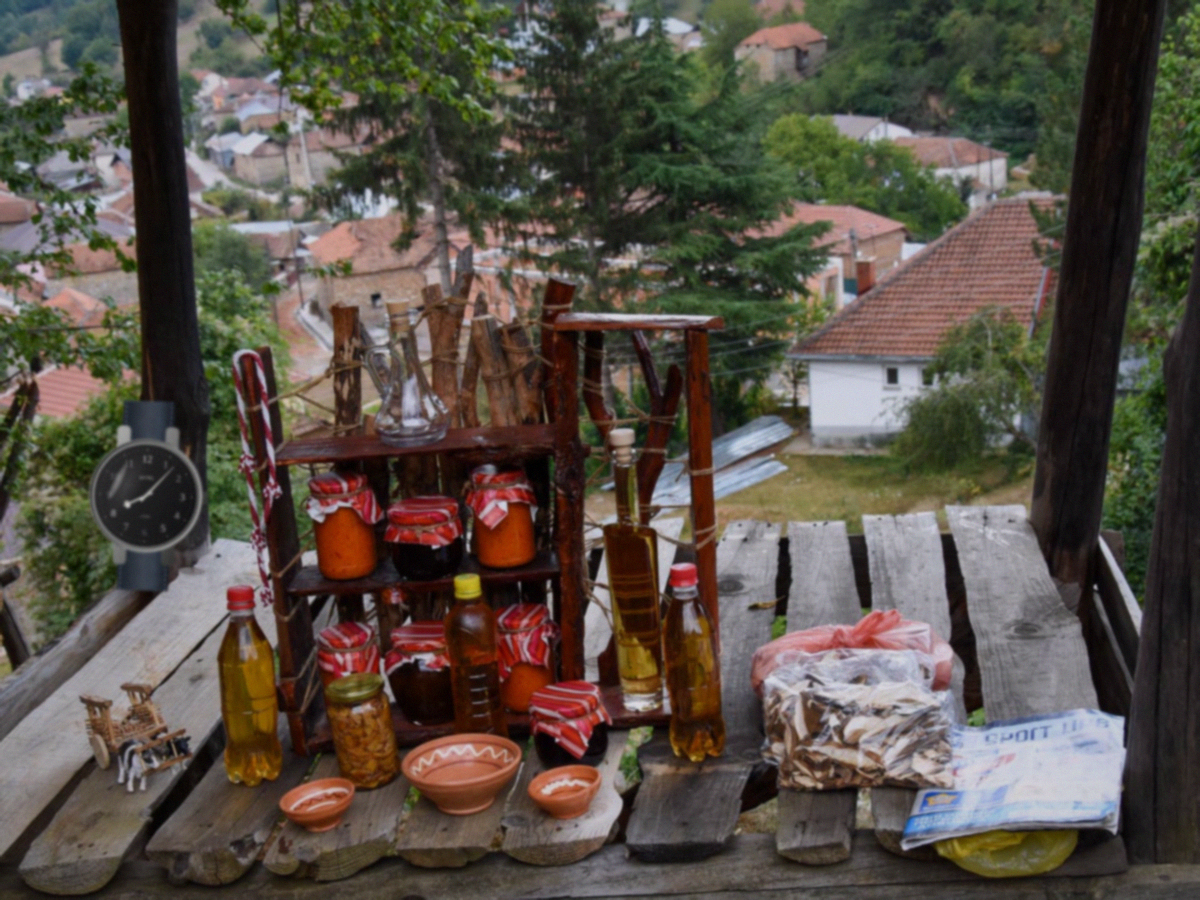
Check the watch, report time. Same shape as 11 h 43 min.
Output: 8 h 07 min
